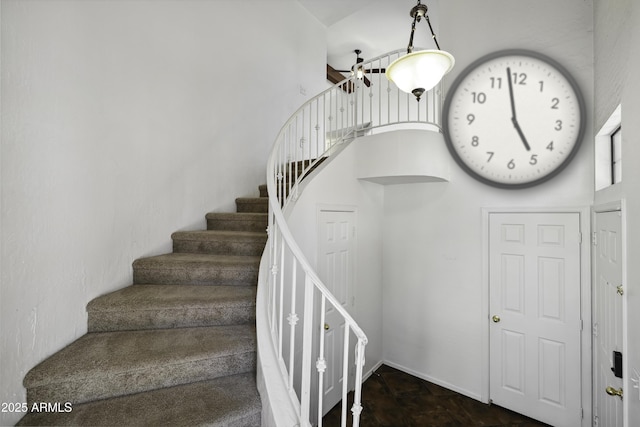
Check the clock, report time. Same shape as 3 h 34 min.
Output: 4 h 58 min
